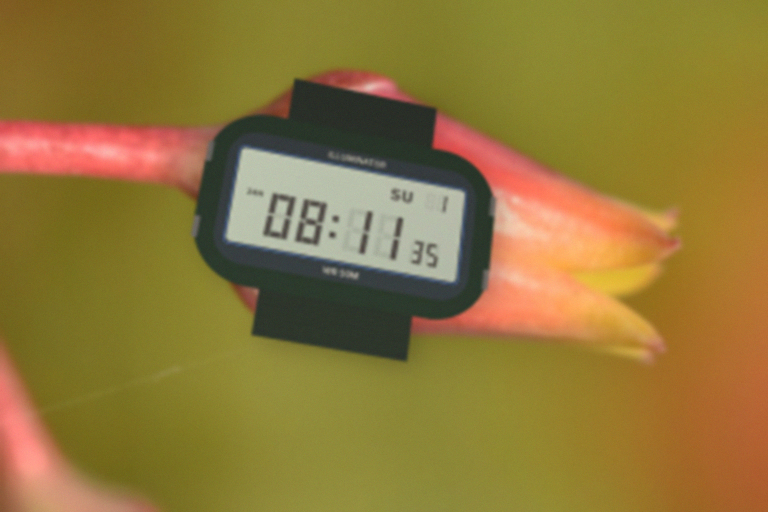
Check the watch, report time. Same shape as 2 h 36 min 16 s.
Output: 8 h 11 min 35 s
